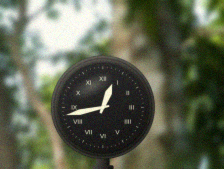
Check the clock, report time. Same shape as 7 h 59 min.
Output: 12 h 43 min
